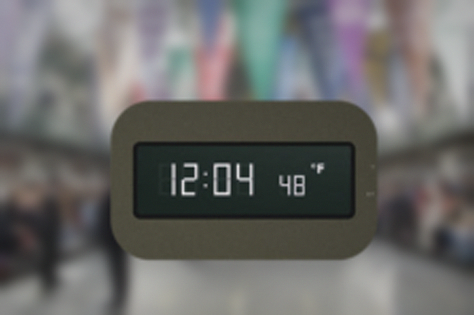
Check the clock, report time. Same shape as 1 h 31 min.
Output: 12 h 04 min
